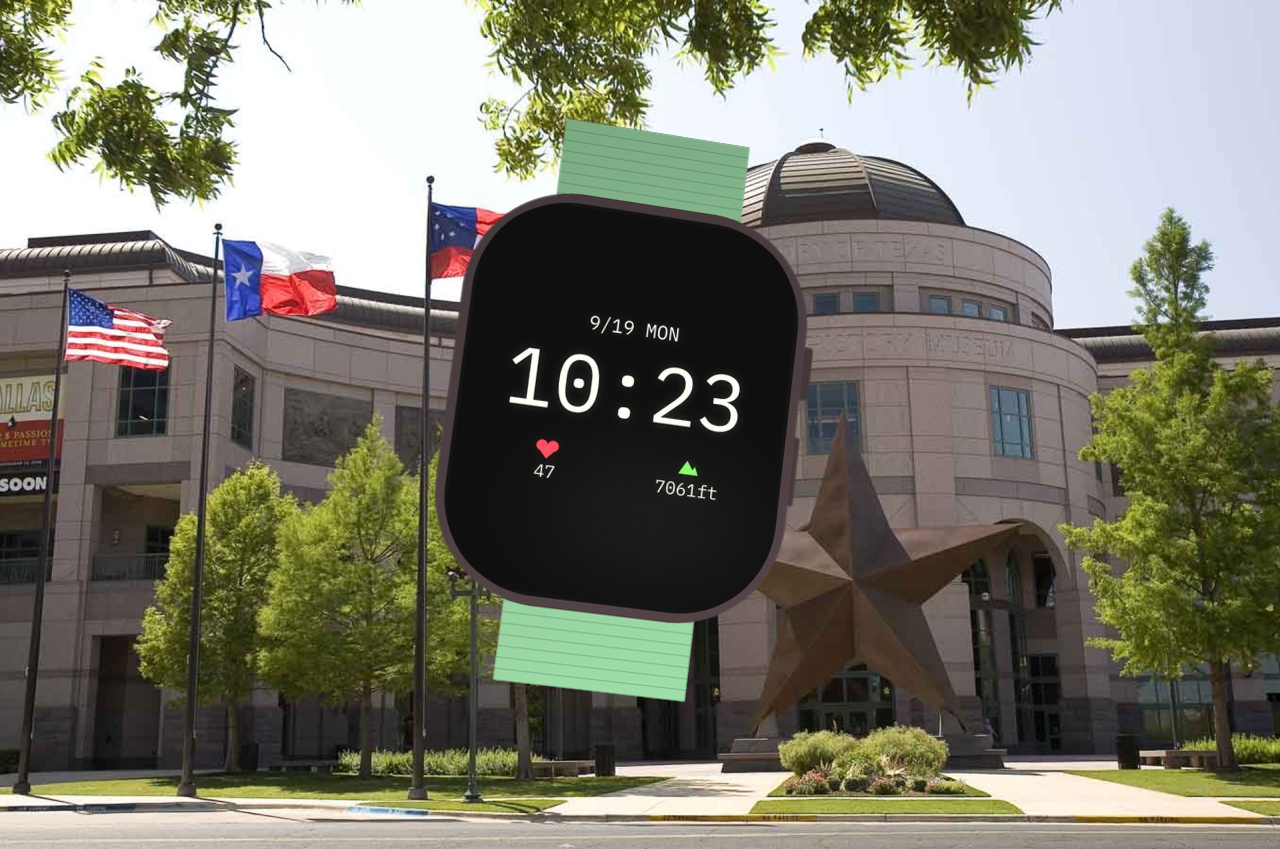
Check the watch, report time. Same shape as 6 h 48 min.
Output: 10 h 23 min
